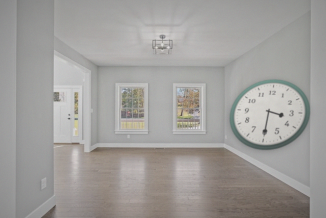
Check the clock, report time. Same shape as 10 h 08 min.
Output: 3 h 30 min
